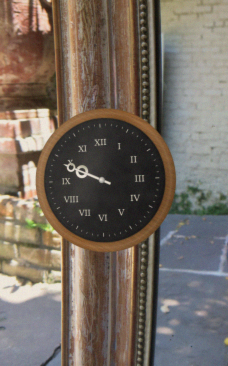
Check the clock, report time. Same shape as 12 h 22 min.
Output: 9 h 49 min
